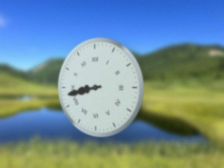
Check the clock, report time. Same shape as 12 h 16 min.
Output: 8 h 43 min
